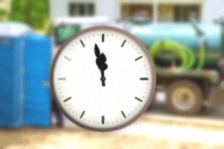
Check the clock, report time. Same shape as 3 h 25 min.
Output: 11 h 58 min
